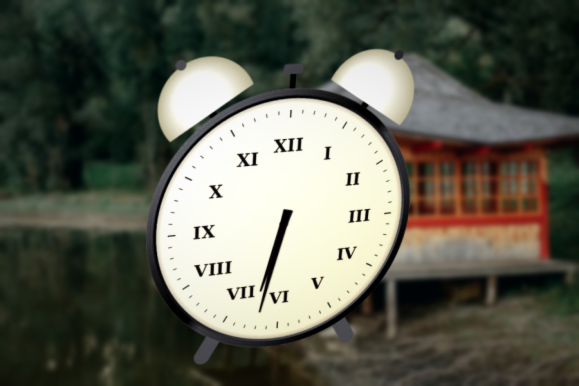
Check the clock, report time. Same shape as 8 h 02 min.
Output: 6 h 32 min
